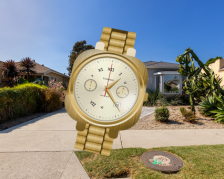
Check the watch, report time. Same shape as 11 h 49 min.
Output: 1 h 23 min
